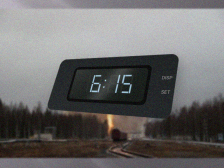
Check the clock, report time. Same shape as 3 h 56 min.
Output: 6 h 15 min
